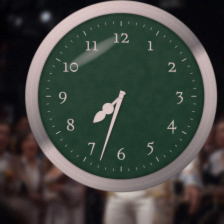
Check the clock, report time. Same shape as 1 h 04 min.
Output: 7 h 33 min
